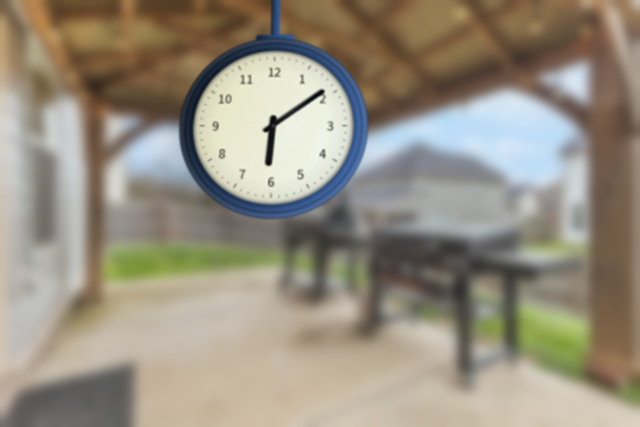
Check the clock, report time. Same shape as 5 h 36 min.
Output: 6 h 09 min
